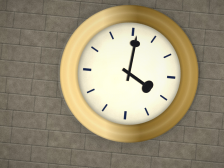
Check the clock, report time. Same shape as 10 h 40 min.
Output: 4 h 01 min
